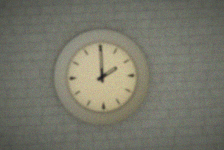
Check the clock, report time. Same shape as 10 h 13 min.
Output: 2 h 00 min
